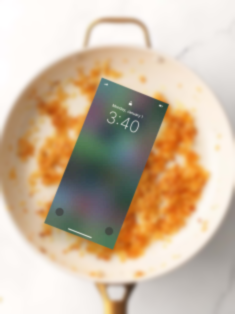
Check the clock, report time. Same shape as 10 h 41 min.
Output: 3 h 40 min
